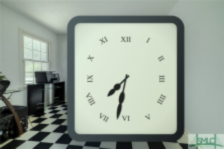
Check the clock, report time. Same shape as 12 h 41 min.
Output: 7 h 32 min
